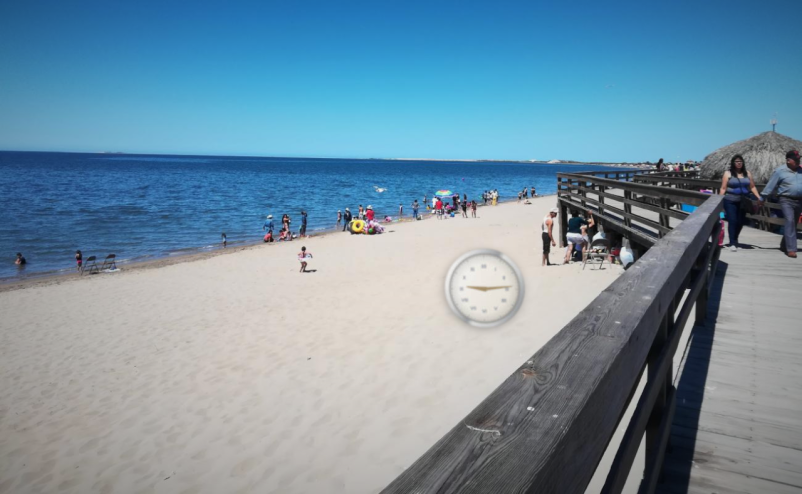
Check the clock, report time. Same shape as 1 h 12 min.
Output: 9 h 14 min
